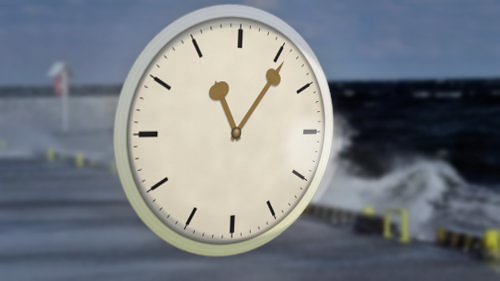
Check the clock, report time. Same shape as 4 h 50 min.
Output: 11 h 06 min
